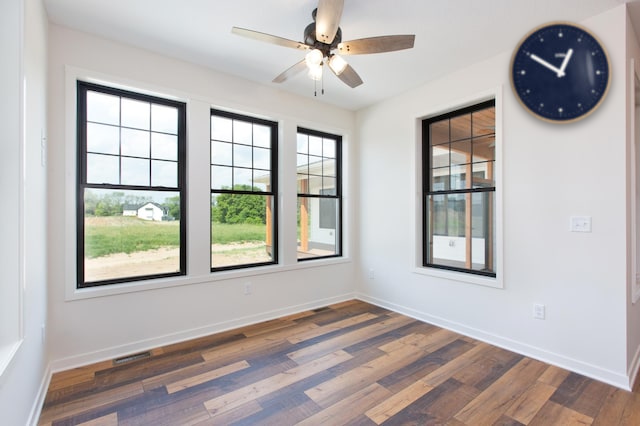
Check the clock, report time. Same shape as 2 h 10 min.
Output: 12 h 50 min
